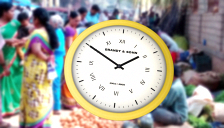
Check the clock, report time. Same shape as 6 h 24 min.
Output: 1 h 50 min
